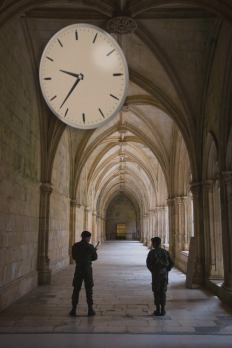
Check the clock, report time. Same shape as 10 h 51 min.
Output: 9 h 37 min
